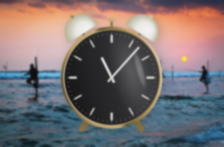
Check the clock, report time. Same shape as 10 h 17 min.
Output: 11 h 07 min
